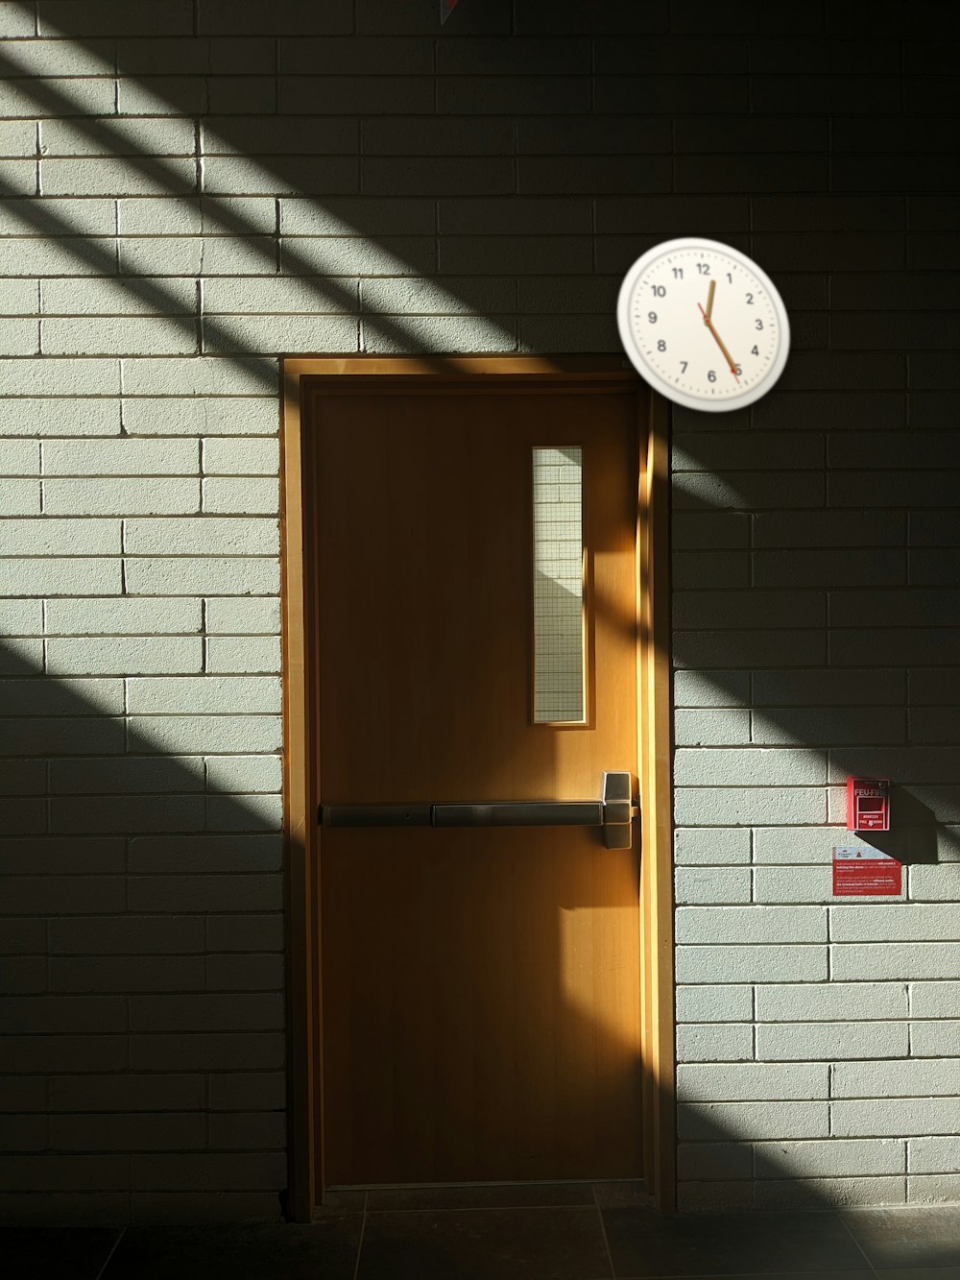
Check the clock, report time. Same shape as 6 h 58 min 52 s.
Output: 12 h 25 min 26 s
